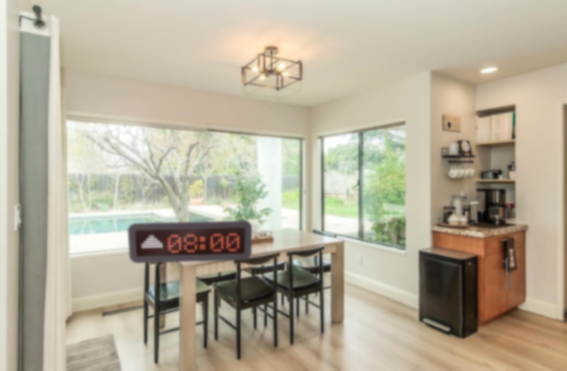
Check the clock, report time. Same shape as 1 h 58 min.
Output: 8 h 00 min
